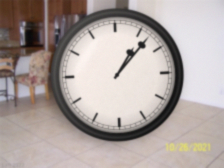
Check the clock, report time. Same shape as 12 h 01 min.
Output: 1 h 07 min
